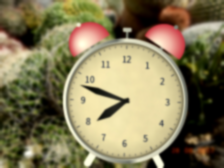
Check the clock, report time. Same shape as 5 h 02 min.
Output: 7 h 48 min
